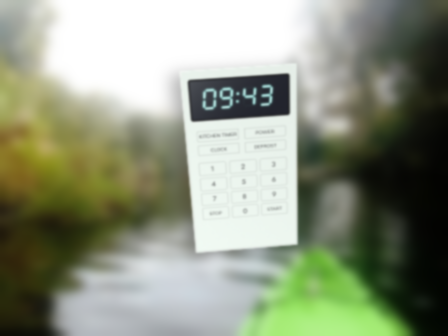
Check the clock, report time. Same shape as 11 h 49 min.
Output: 9 h 43 min
